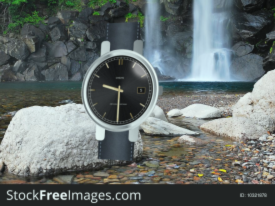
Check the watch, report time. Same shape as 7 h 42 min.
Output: 9 h 30 min
